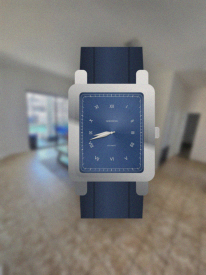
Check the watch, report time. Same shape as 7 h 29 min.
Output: 8 h 42 min
